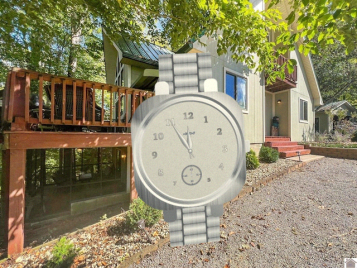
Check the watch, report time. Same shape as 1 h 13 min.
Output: 11 h 55 min
